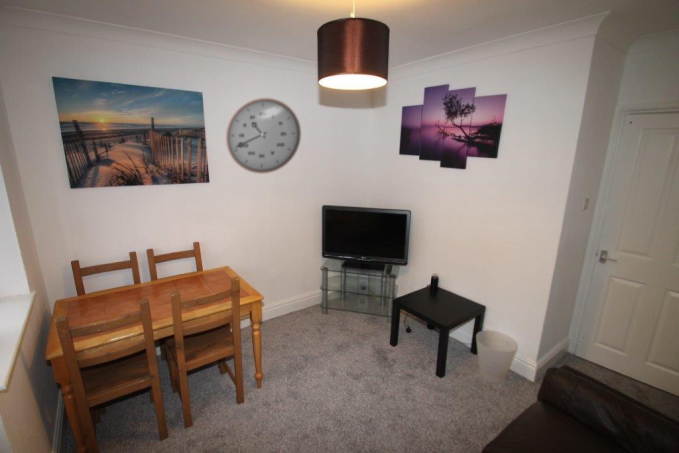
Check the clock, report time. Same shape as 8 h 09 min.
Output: 10 h 41 min
